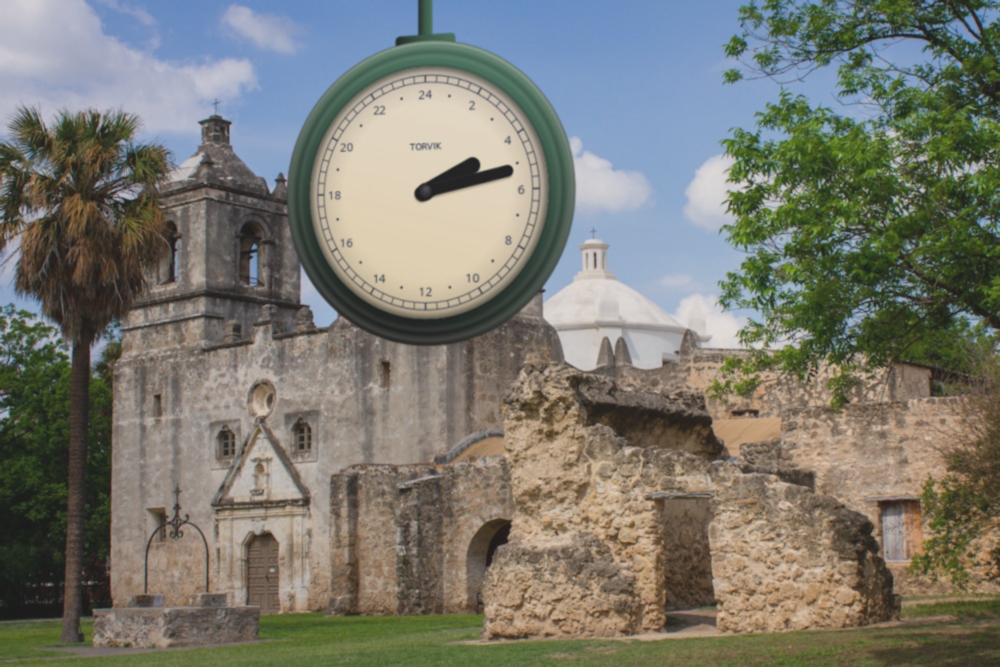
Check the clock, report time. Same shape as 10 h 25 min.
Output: 4 h 13 min
